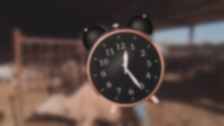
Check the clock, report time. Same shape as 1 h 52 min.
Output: 12 h 26 min
